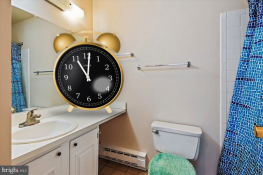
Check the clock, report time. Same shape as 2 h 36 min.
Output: 11 h 01 min
